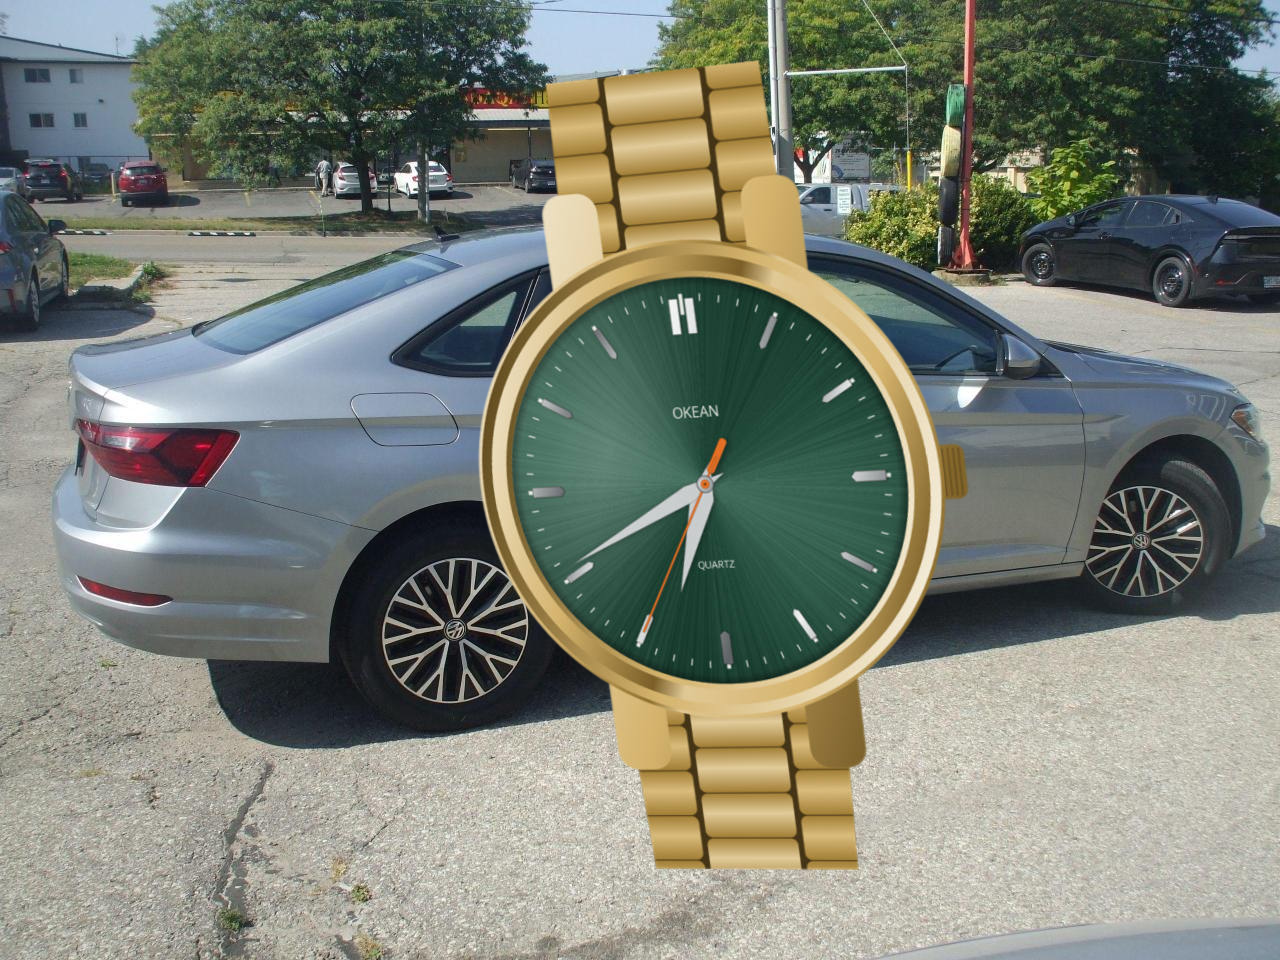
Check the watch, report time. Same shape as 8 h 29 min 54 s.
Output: 6 h 40 min 35 s
